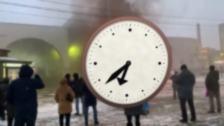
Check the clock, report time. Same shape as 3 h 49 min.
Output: 6 h 38 min
